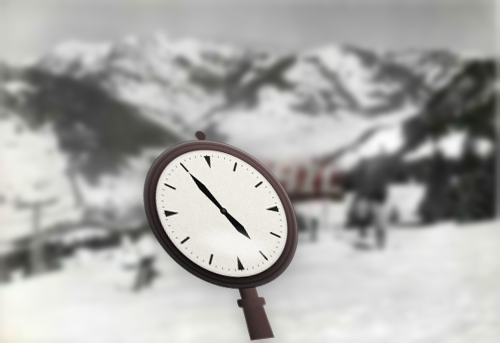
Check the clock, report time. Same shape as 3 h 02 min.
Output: 4 h 55 min
